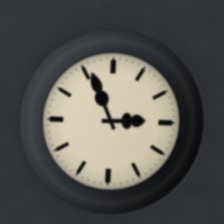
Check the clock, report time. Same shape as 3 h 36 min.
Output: 2 h 56 min
